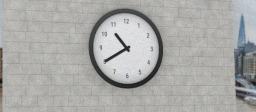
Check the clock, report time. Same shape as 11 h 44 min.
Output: 10 h 40 min
